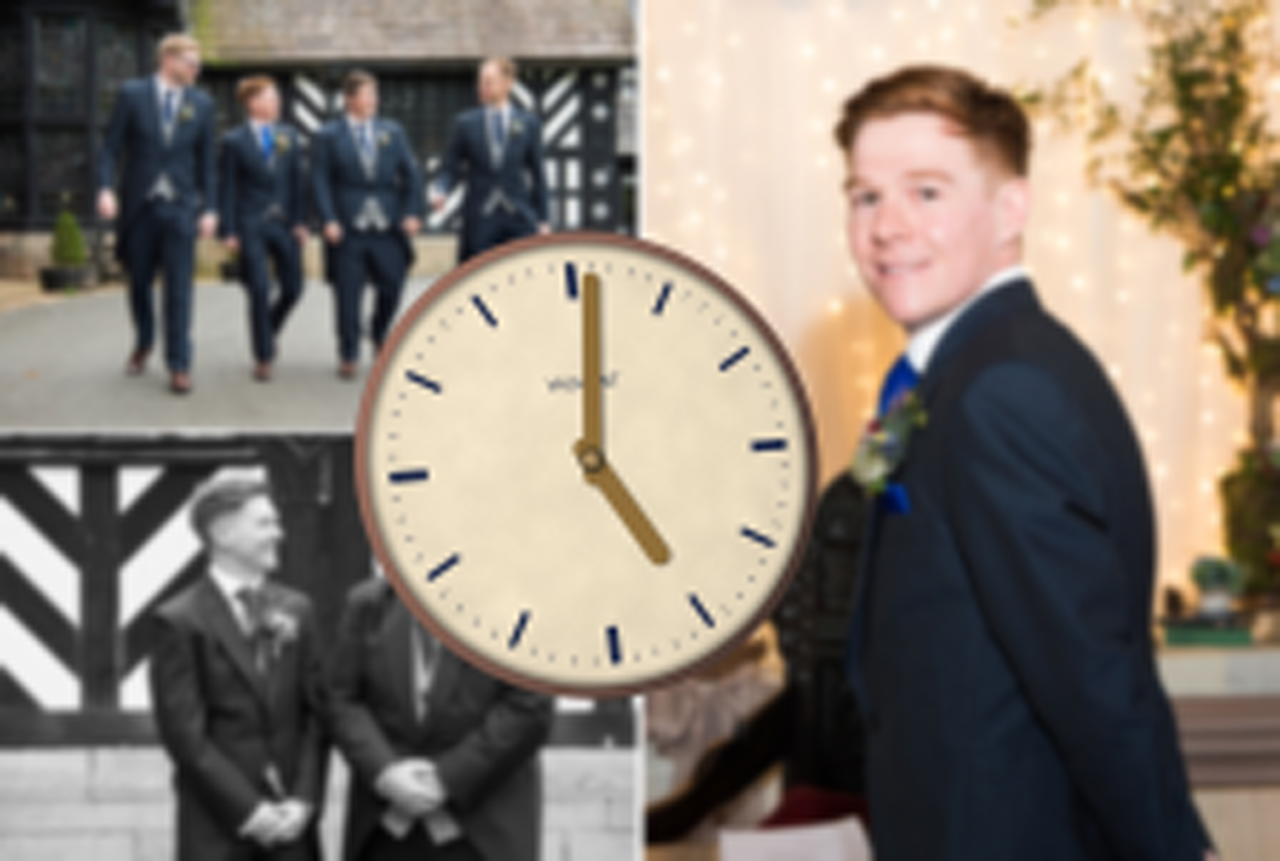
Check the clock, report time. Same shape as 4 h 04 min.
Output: 5 h 01 min
